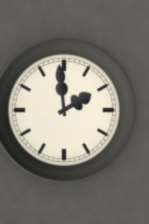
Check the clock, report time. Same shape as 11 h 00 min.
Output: 1 h 59 min
